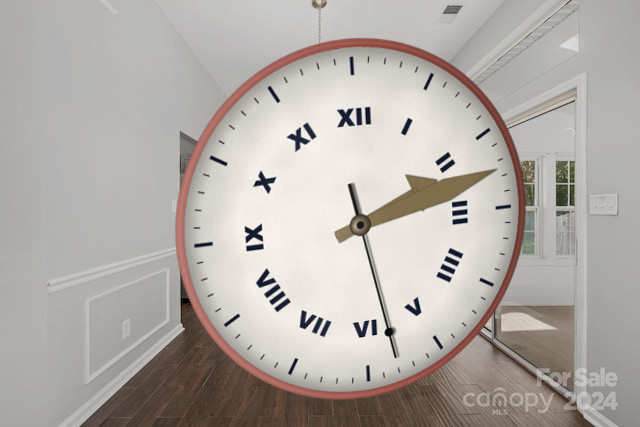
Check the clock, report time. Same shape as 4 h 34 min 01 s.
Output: 2 h 12 min 28 s
